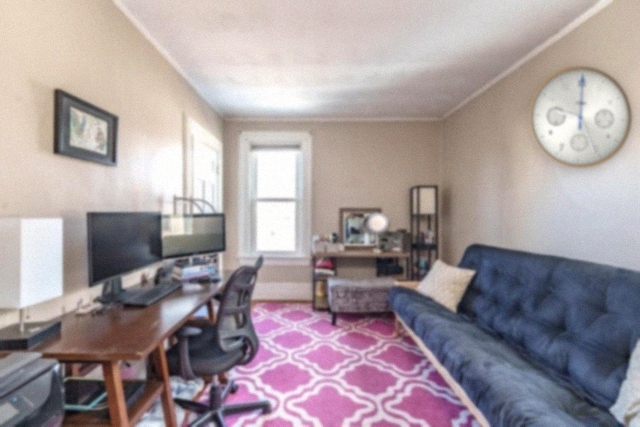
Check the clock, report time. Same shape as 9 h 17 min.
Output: 9 h 26 min
